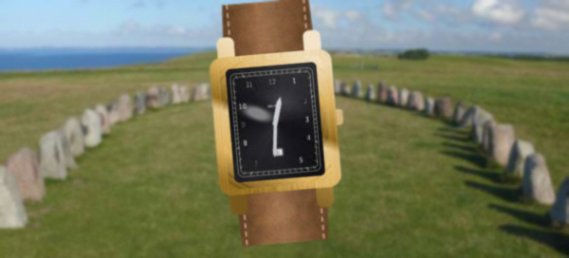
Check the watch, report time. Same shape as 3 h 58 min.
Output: 12 h 31 min
